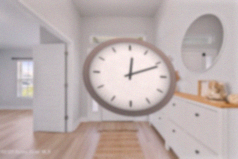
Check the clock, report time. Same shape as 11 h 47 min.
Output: 12 h 11 min
